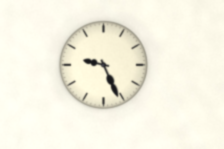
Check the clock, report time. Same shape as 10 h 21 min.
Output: 9 h 26 min
